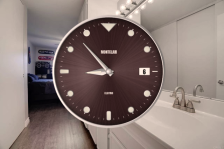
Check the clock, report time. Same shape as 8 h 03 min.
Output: 8 h 53 min
